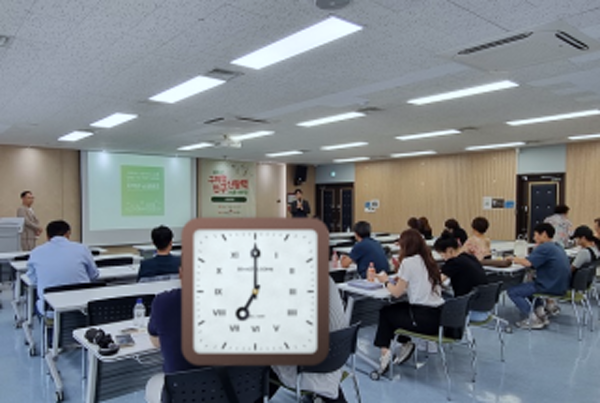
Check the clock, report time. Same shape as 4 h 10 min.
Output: 7 h 00 min
